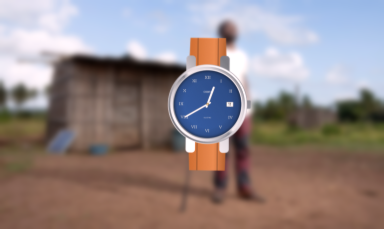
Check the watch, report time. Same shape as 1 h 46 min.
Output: 12 h 40 min
